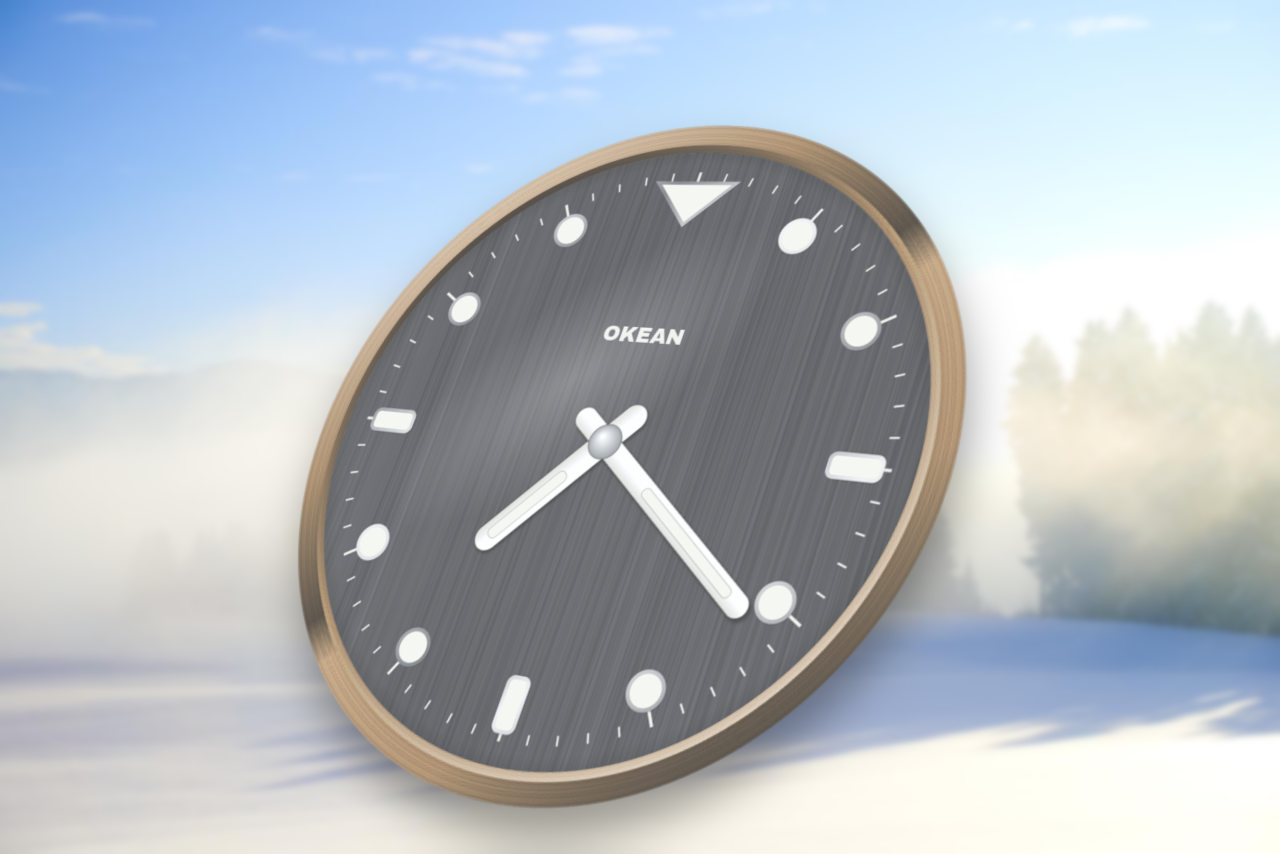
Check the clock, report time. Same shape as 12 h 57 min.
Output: 7 h 21 min
